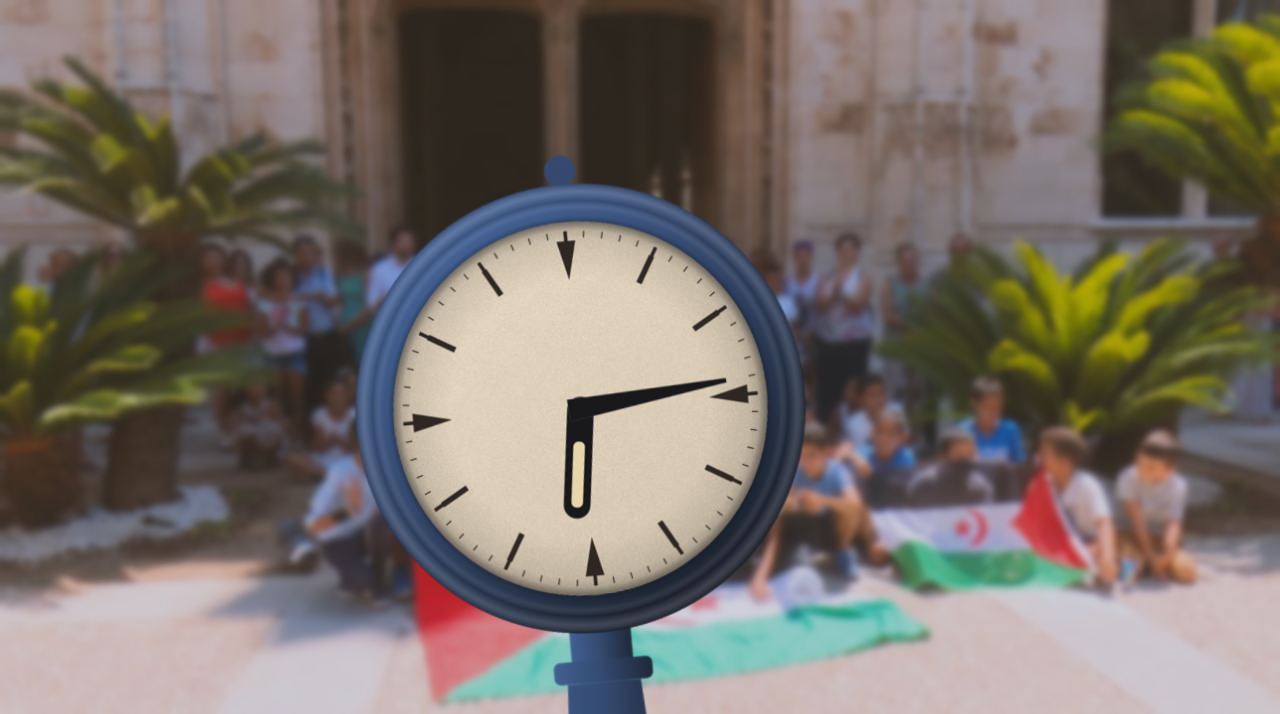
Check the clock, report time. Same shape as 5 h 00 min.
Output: 6 h 14 min
